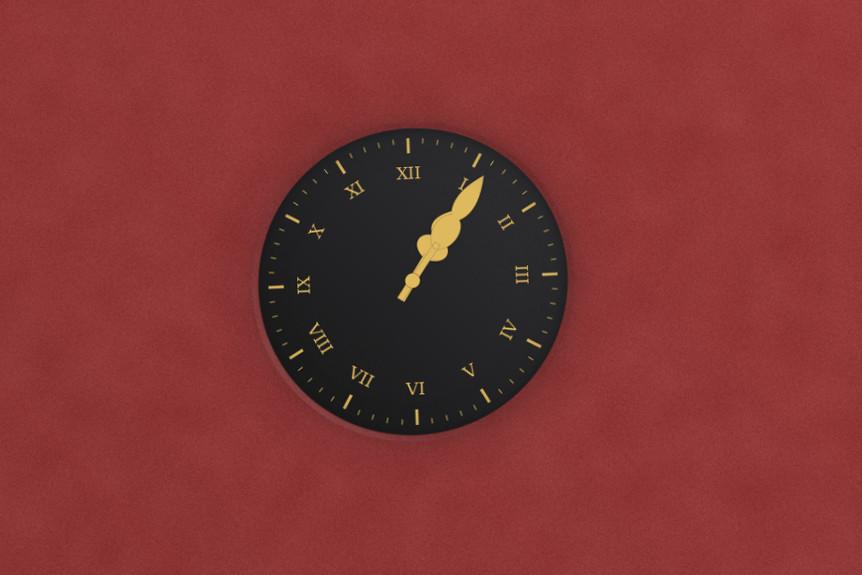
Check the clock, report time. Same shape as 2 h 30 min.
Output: 1 h 06 min
